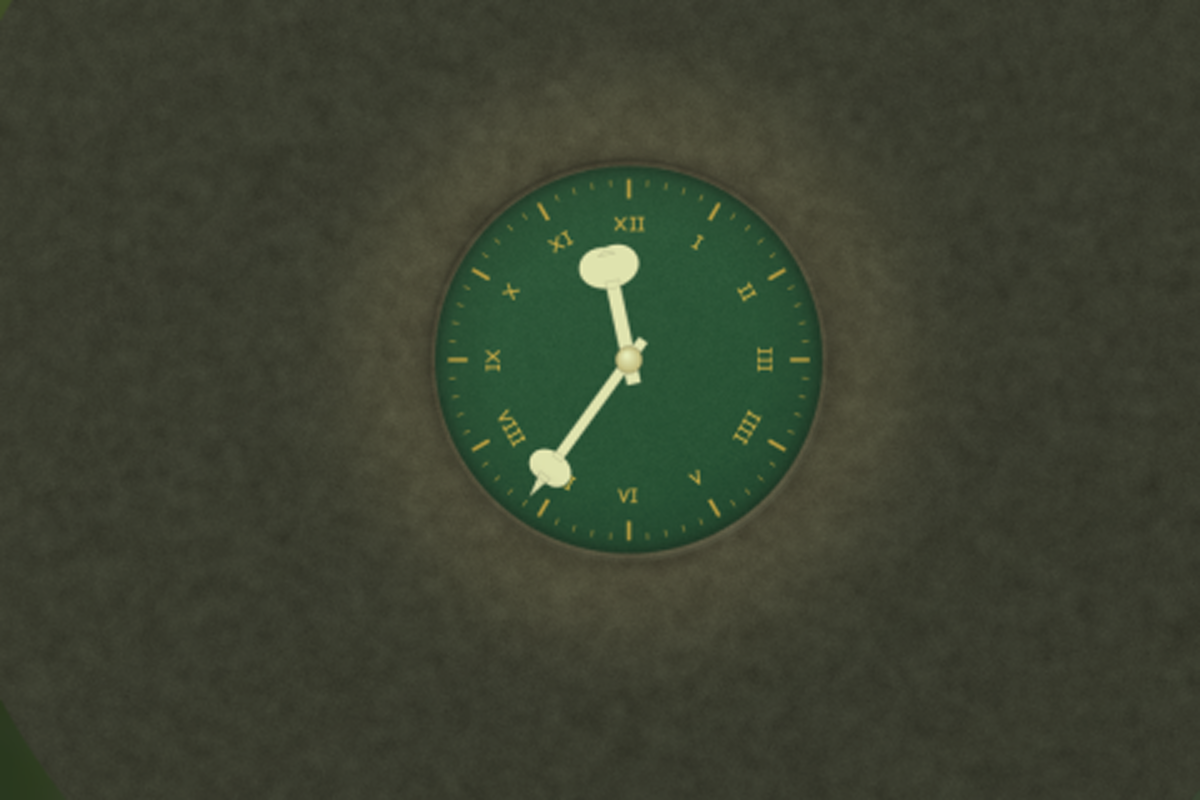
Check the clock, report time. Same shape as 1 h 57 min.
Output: 11 h 36 min
